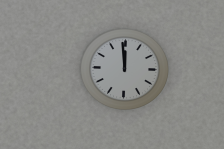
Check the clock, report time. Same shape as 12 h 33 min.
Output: 11 h 59 min
